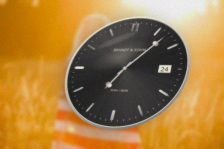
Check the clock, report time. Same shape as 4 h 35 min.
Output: 7 h 07 min
